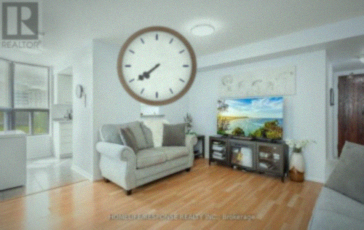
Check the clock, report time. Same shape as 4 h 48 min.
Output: 7 h 39 min
